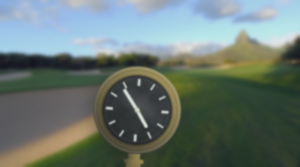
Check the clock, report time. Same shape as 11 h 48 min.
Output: 4 h 54 min
